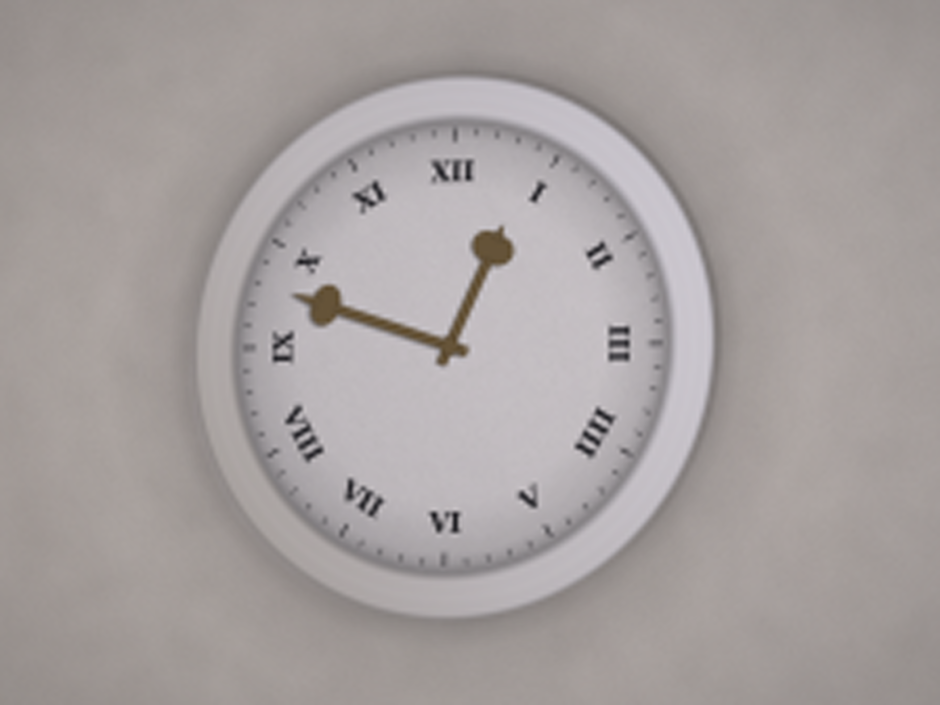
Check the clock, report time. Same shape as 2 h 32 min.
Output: 12 h 48 min
